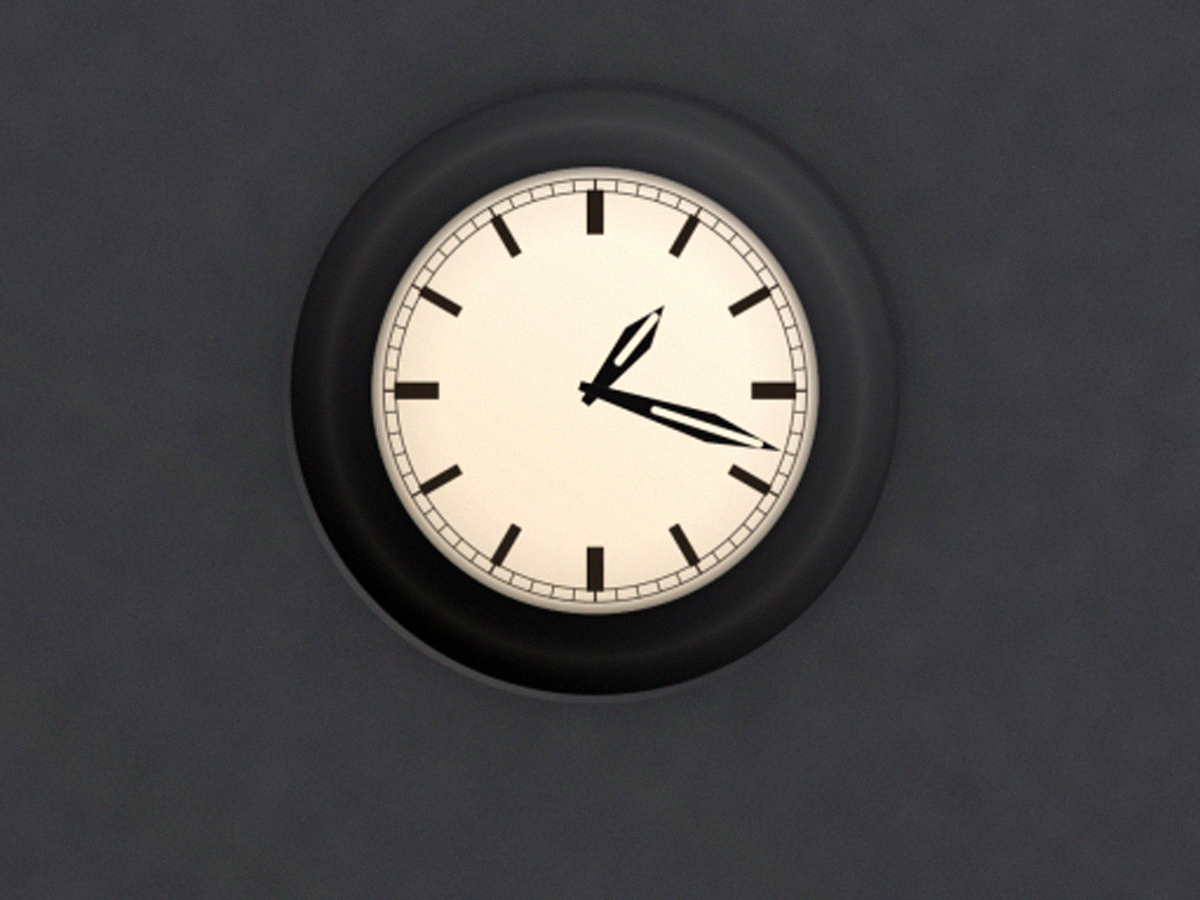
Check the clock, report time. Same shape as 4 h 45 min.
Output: 1 h 18 min
